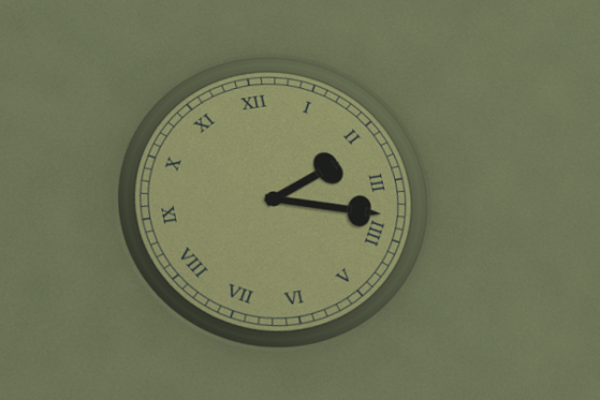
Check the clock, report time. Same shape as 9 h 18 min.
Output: 2 h 18 min
